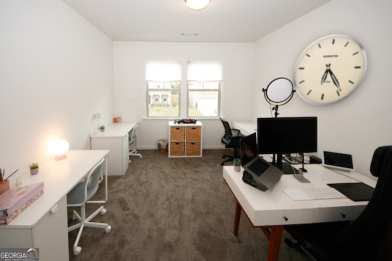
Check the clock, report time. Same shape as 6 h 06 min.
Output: 6 h 24 min
